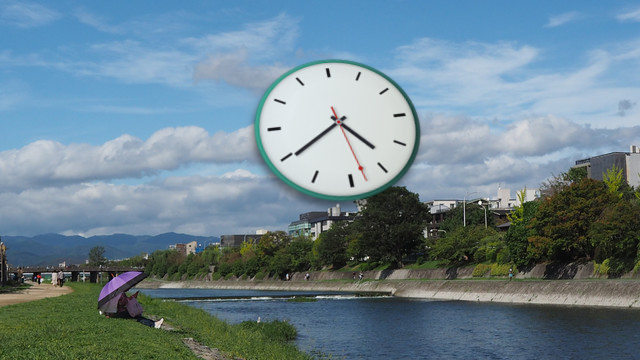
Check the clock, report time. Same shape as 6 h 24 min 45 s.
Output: 4 h 39 min 28 s
